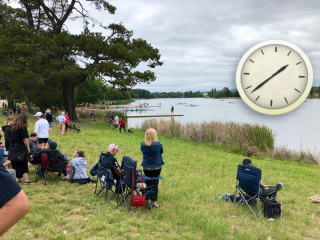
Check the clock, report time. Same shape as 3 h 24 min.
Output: 1 h 38 min
